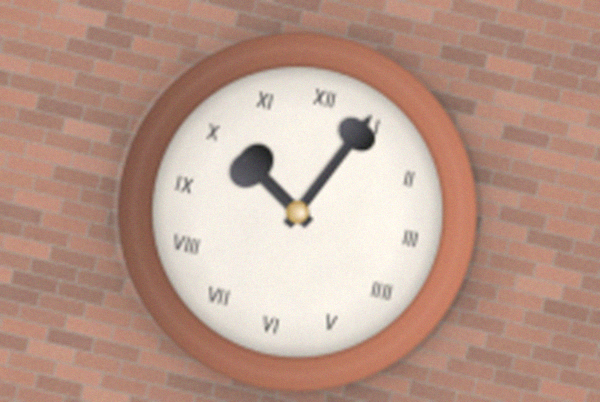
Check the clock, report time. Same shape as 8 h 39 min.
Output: 10 h 04 min
